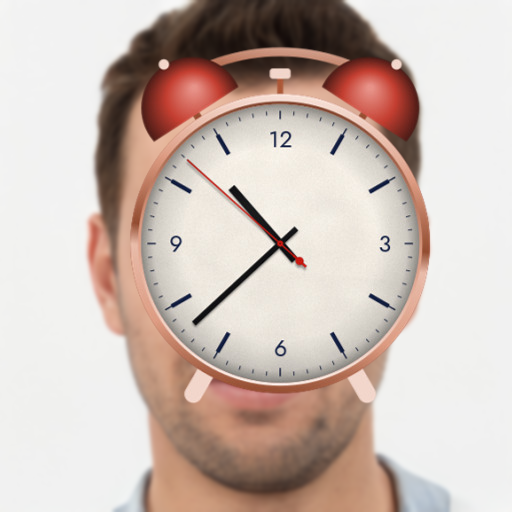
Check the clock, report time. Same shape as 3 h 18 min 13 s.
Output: 10 h 37 min 52 s
